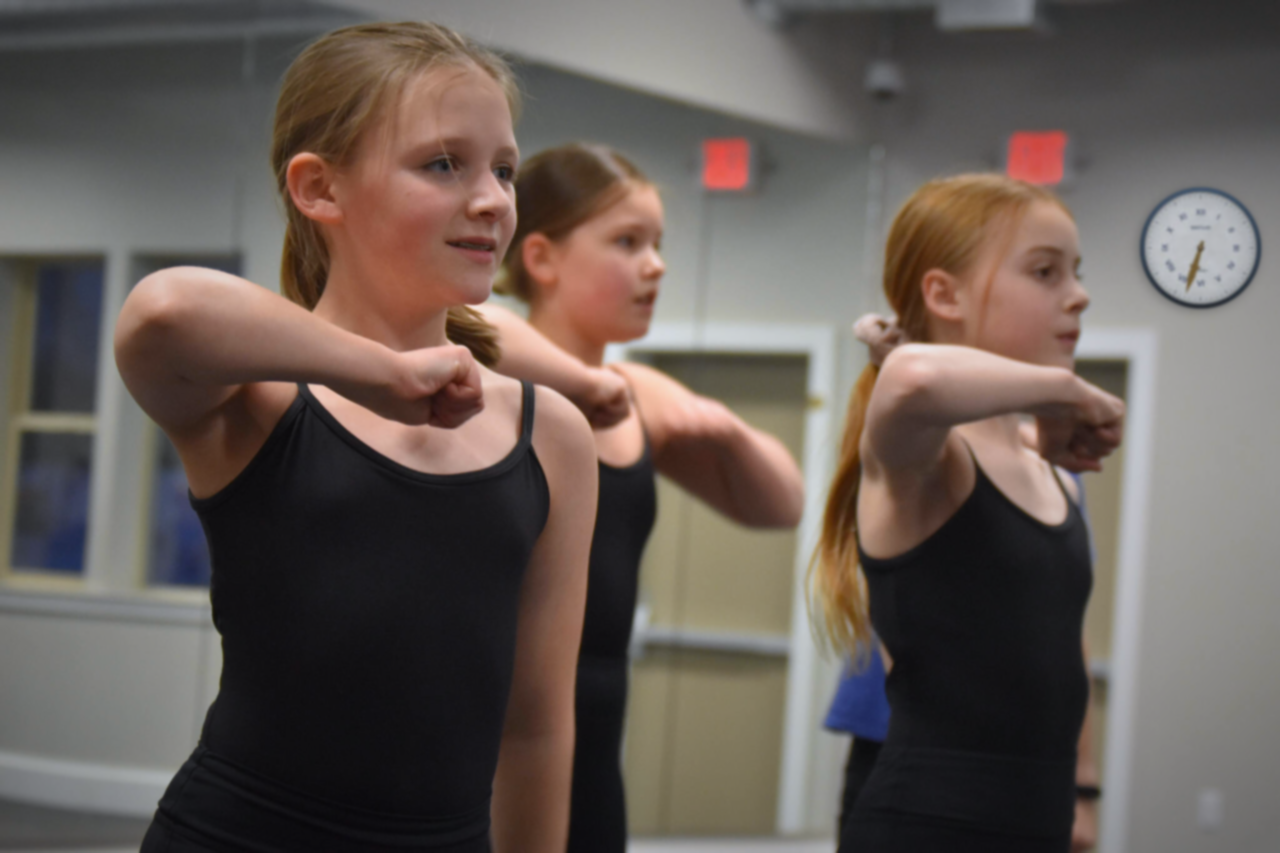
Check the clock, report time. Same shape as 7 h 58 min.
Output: 6 h 33 min
